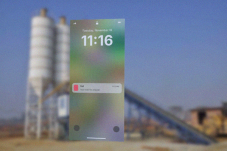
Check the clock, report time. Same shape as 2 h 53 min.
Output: 11 h 16 min
